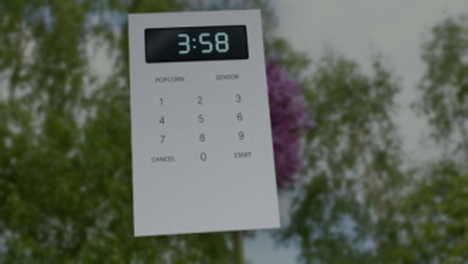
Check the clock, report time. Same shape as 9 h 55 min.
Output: 3 h 58 min
